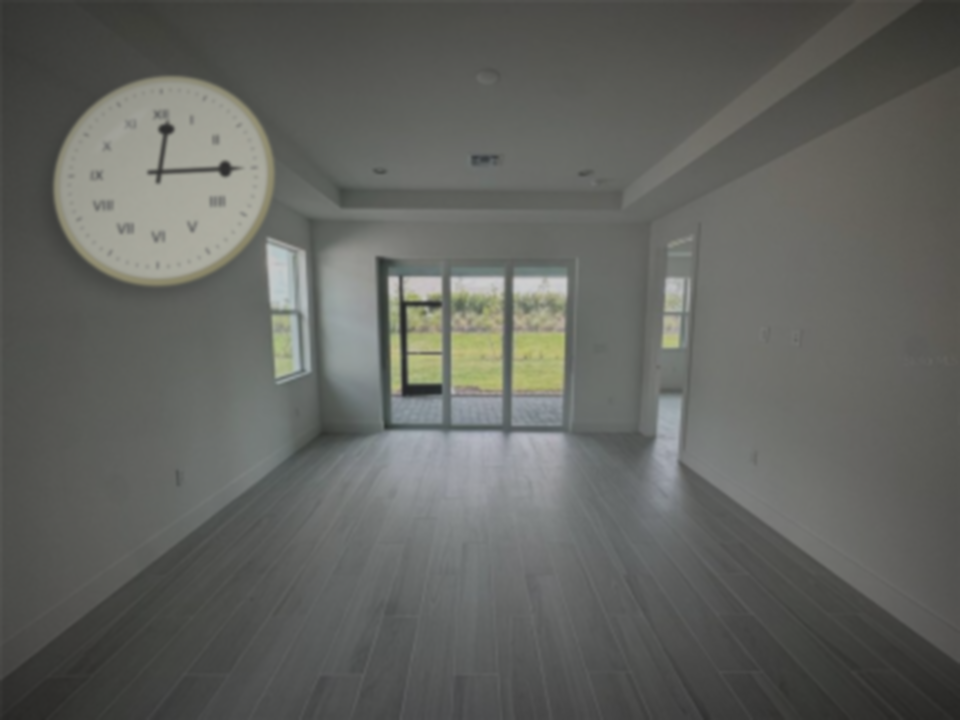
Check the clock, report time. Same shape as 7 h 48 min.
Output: 12 h 15 min
